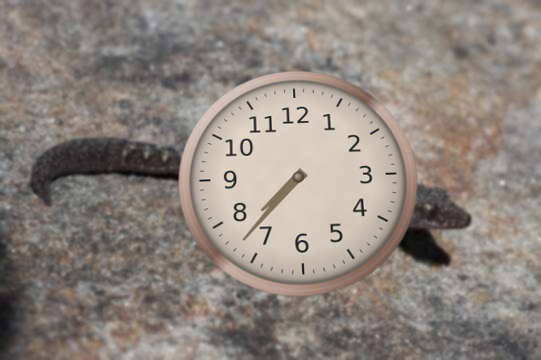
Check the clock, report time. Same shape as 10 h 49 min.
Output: 7 h 37 min
